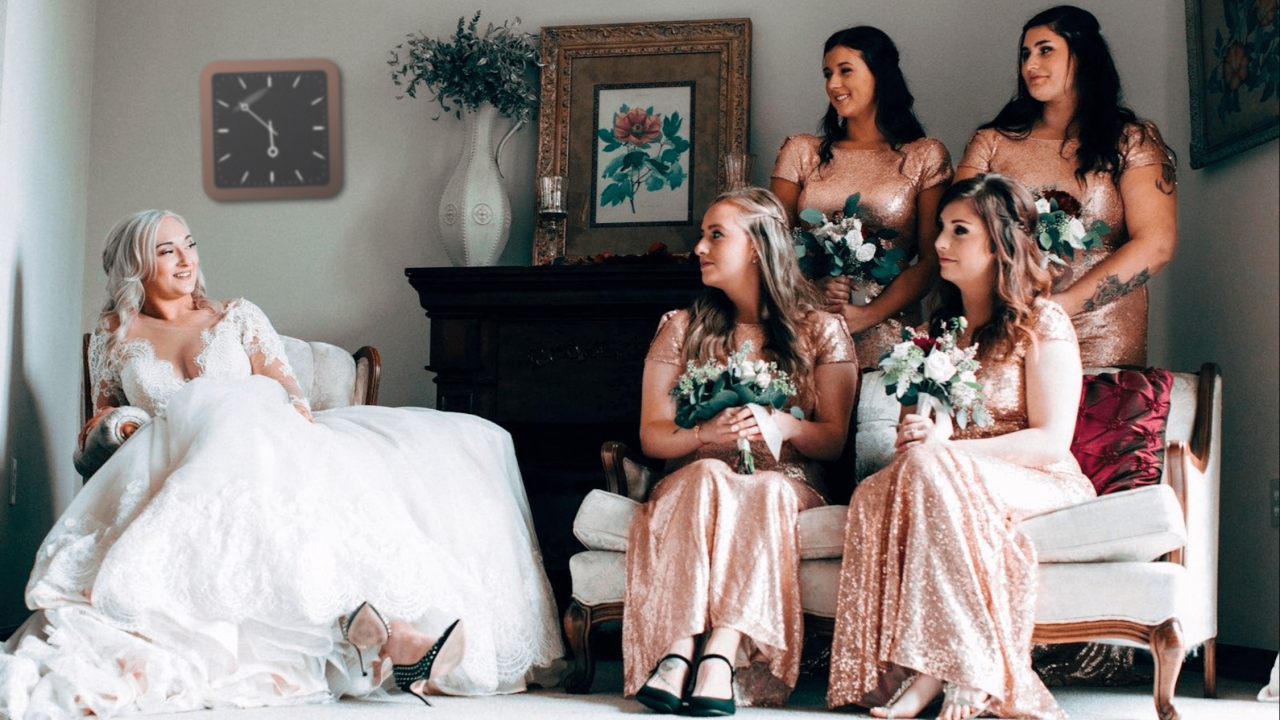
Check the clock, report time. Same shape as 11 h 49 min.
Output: 5 h 52 min
